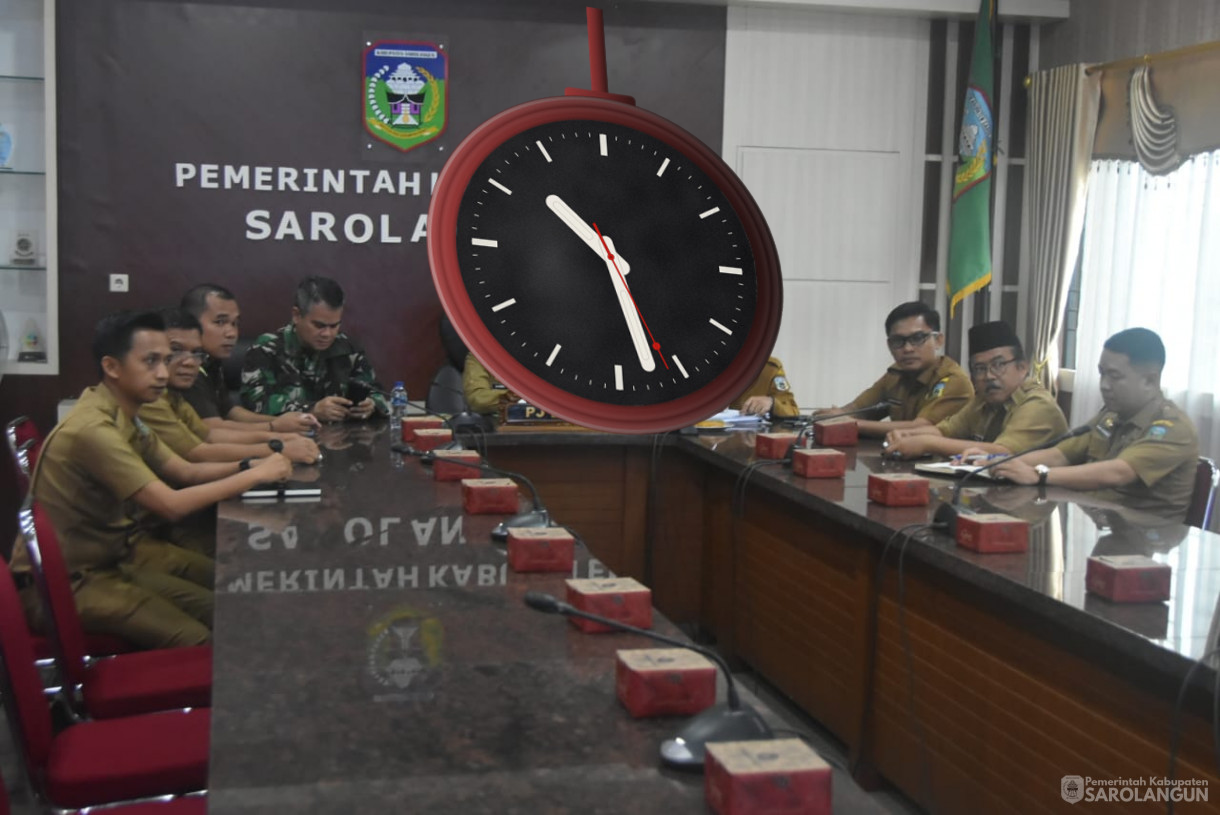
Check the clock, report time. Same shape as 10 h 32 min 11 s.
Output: 10 h 27 min 26 s
